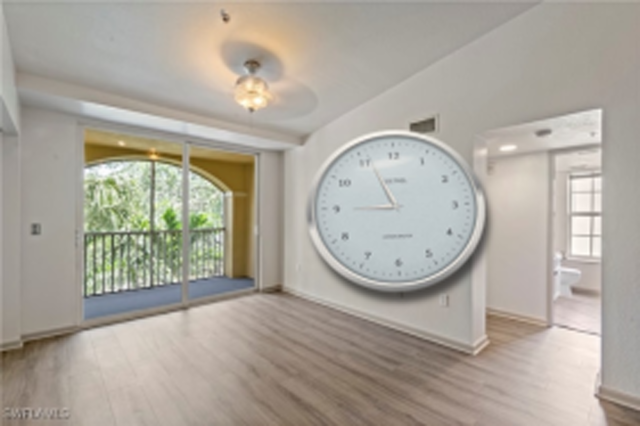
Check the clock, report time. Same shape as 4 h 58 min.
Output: 8 h 56 min
